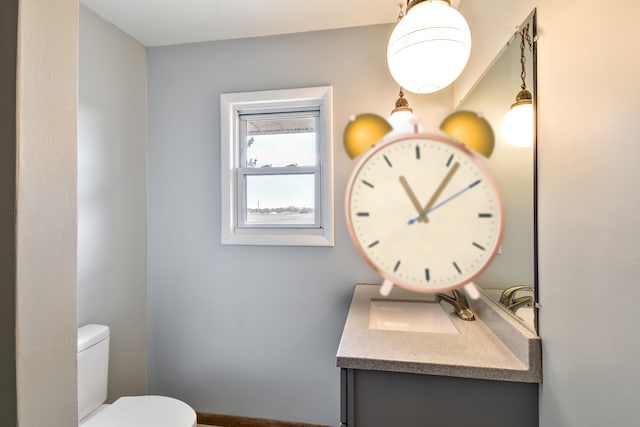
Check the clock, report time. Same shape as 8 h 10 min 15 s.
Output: 11 h 06 min 10 s
